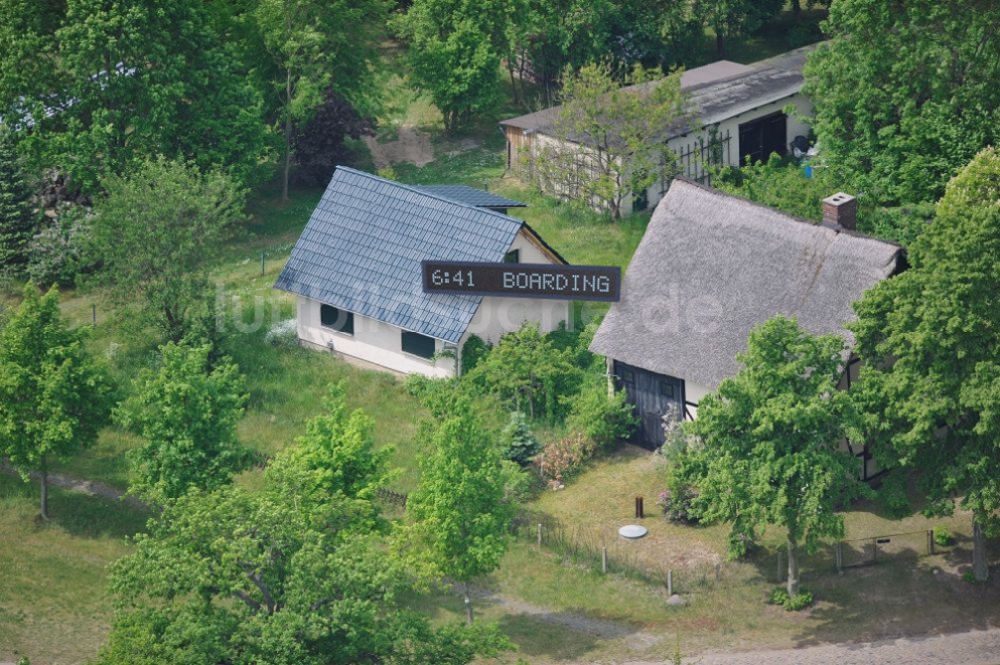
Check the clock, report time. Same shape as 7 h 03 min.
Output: 6 h 41 min
